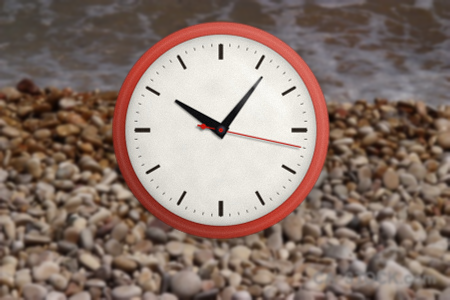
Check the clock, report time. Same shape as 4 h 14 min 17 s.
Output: 10 h 06 min 17 s
